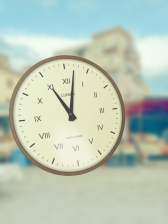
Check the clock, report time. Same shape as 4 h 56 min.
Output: 11 h 02 min
